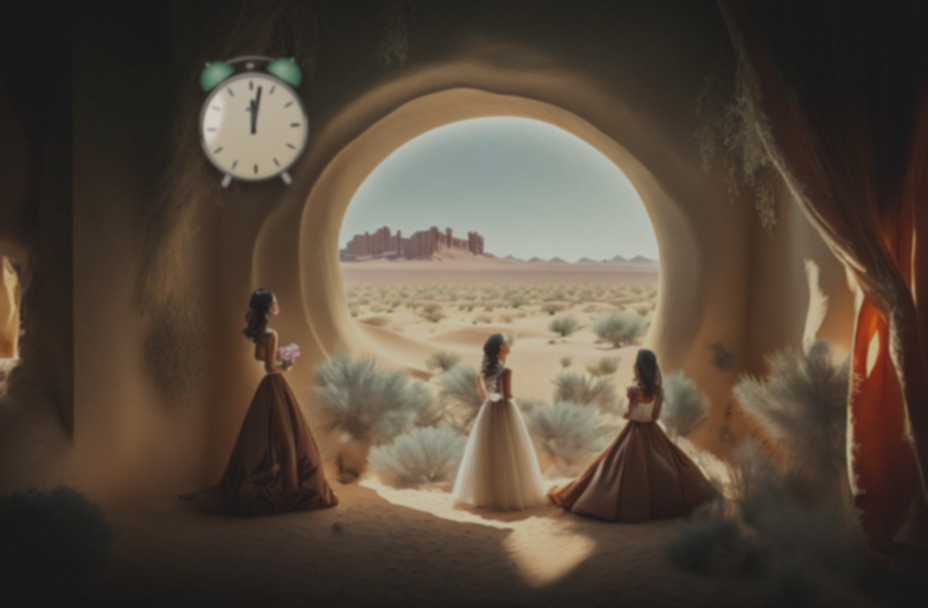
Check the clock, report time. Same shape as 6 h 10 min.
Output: 12 h 02 min
